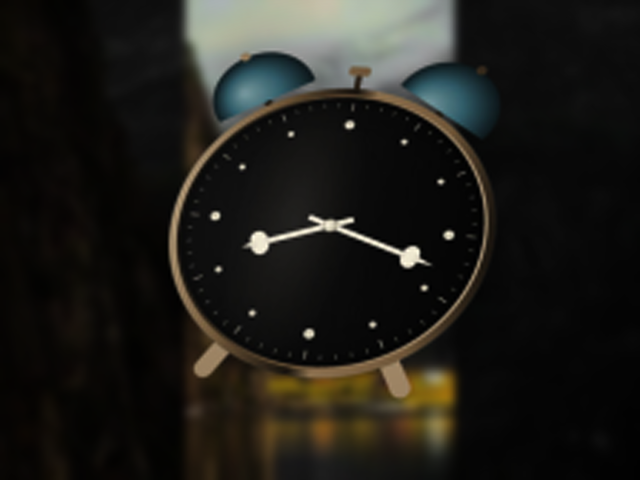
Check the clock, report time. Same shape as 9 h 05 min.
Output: 8 h 18 min
